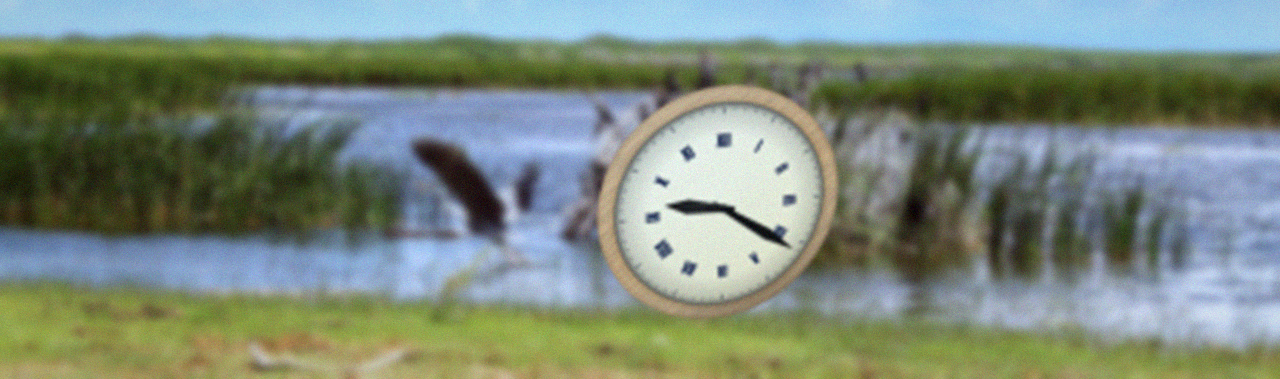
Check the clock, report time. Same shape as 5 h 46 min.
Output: 9 h 21 min
